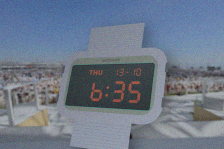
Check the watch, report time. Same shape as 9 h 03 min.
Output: 6 h 35 min
